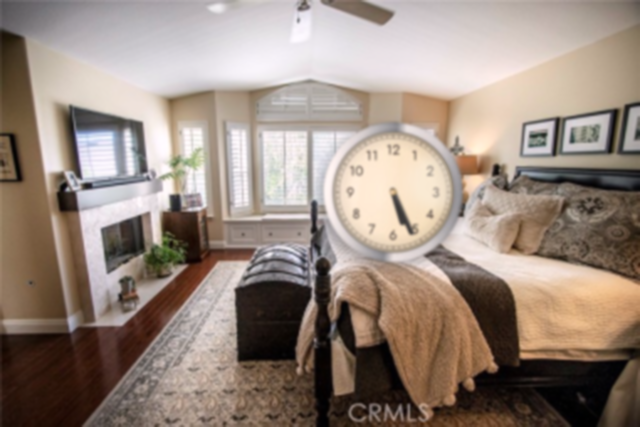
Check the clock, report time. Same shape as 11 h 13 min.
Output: 5 h 26 min
